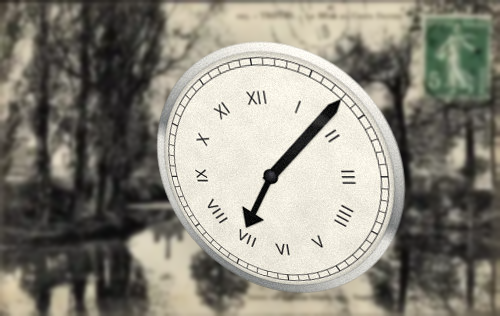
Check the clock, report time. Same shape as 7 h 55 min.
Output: 7 h 08 min
